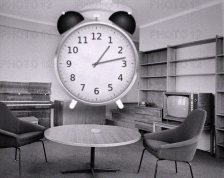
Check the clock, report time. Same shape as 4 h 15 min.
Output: 1 h 13 min
